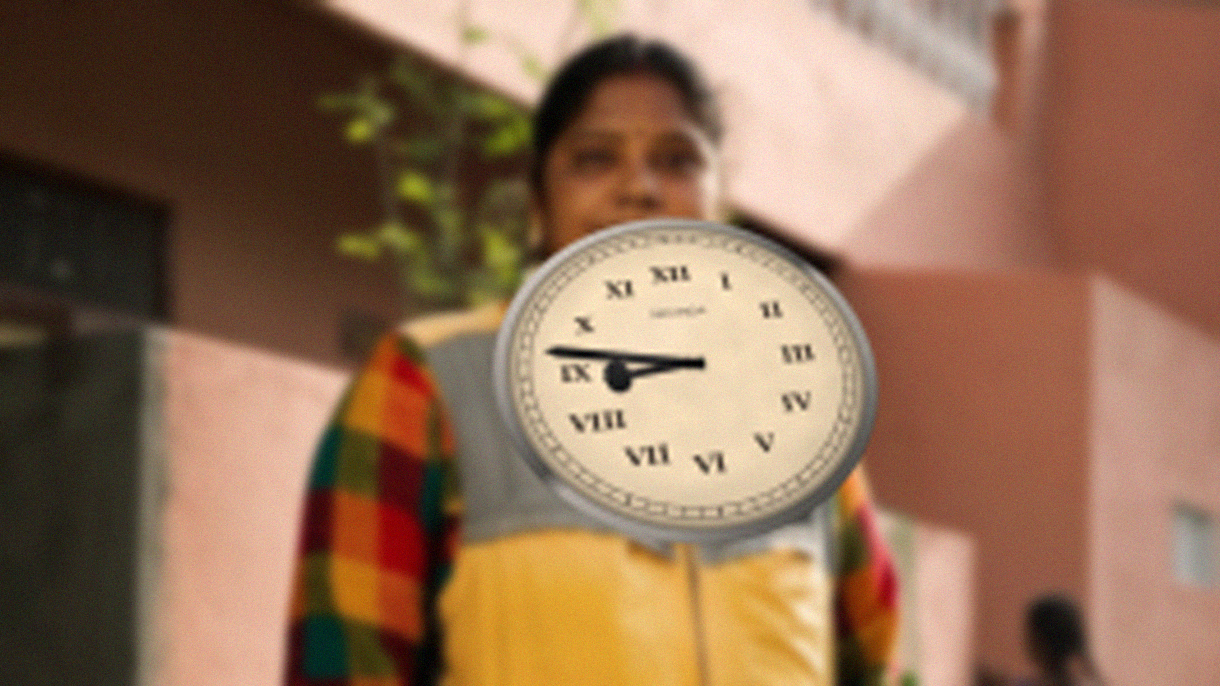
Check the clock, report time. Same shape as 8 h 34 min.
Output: 8 h 47 min
